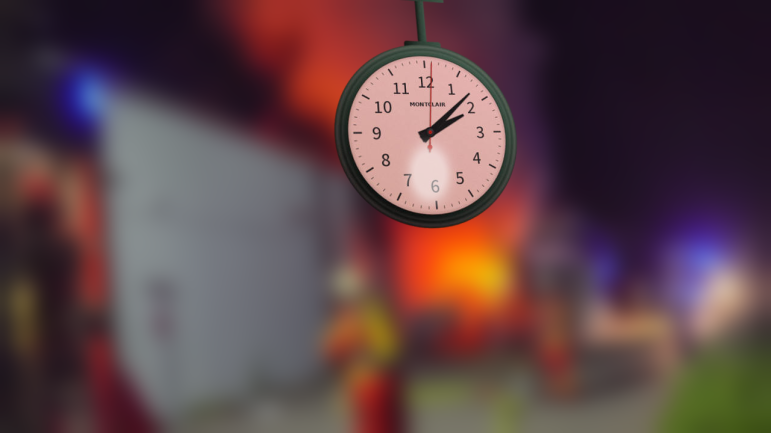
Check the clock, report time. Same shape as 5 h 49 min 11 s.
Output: 2 h 08 min 01 s
